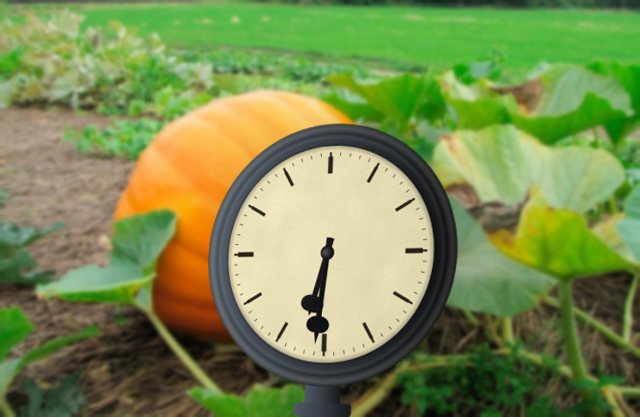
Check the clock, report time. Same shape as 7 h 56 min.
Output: 6 h 31 min
